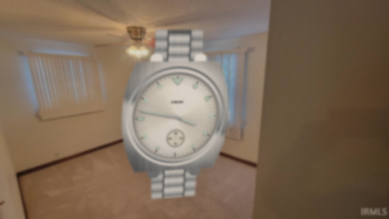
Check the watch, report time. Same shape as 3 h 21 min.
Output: 3 h 47 min
